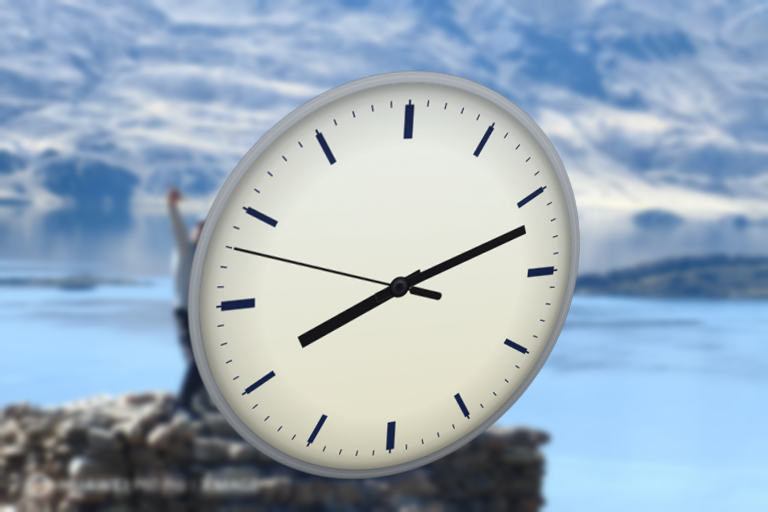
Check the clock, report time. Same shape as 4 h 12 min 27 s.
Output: 8 h 11 min 48 s
